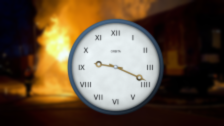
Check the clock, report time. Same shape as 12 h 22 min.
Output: 9 h 19 min
